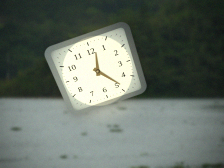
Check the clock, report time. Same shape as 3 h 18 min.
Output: 12 h 24 min
